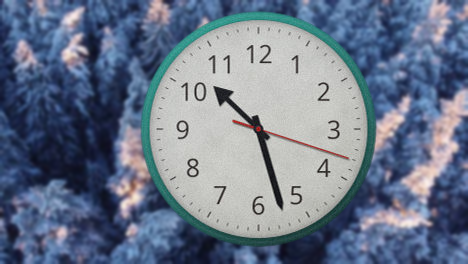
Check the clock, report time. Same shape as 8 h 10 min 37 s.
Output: 10 h 27 min 18 s
